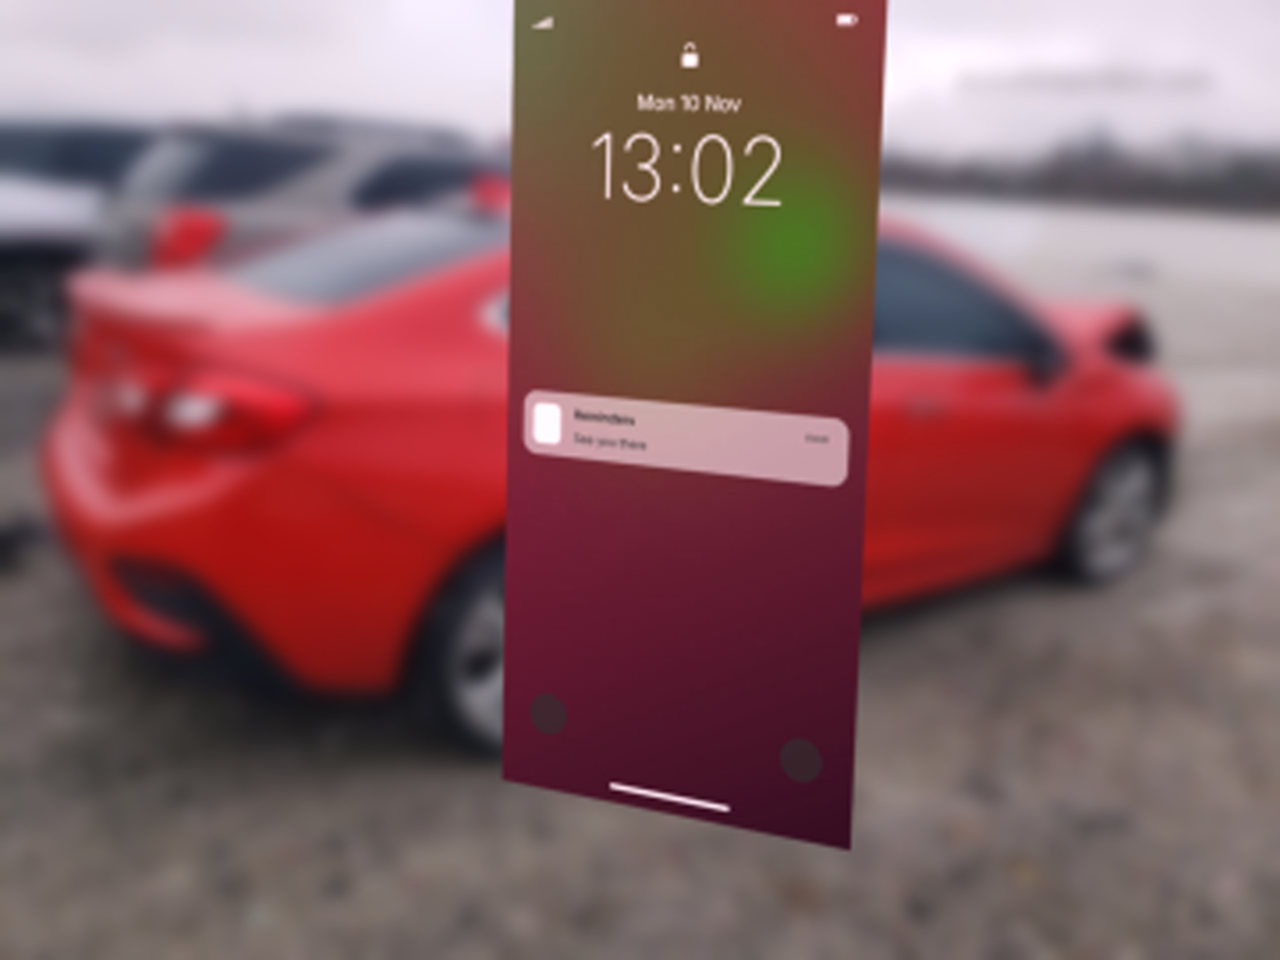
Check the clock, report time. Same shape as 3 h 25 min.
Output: 13 h 02 min
